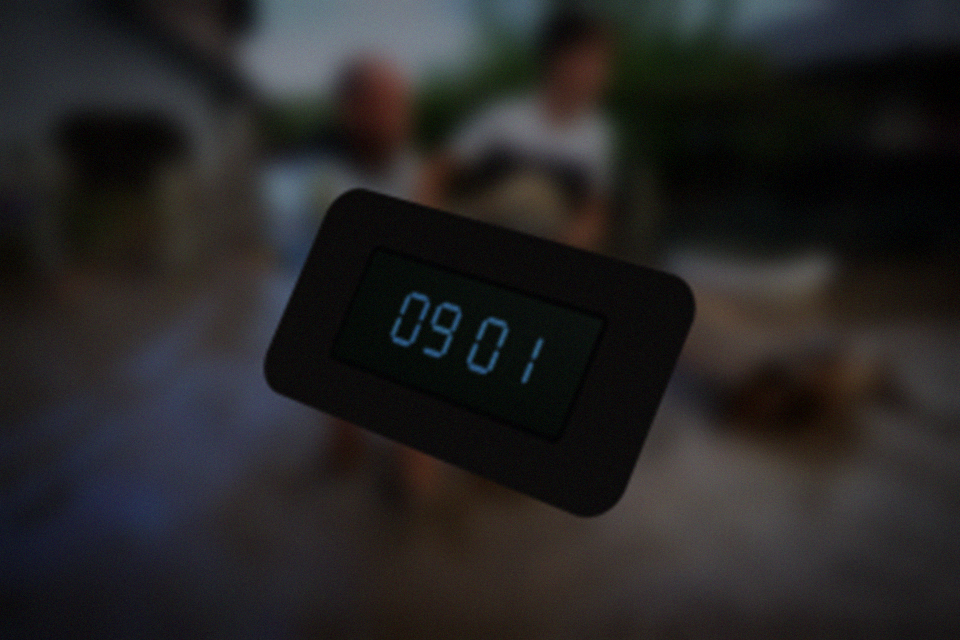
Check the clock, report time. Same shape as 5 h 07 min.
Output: 9 h 01 min
